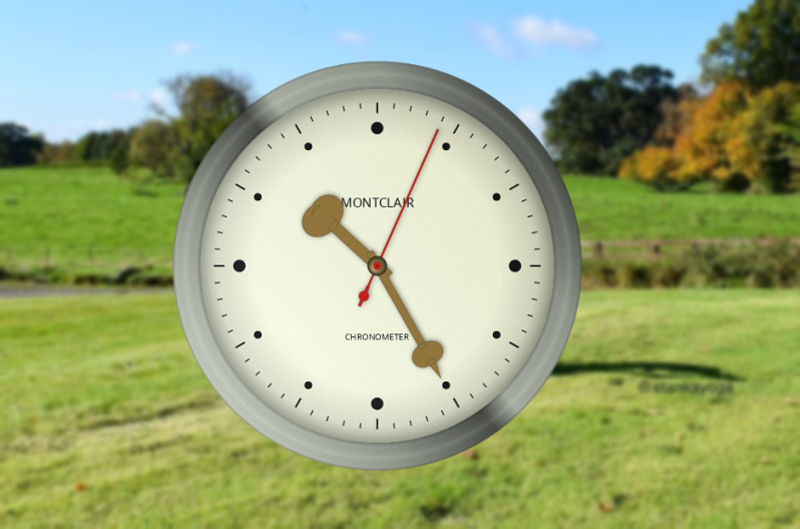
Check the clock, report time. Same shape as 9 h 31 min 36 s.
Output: 10 h 25 min 04 s
